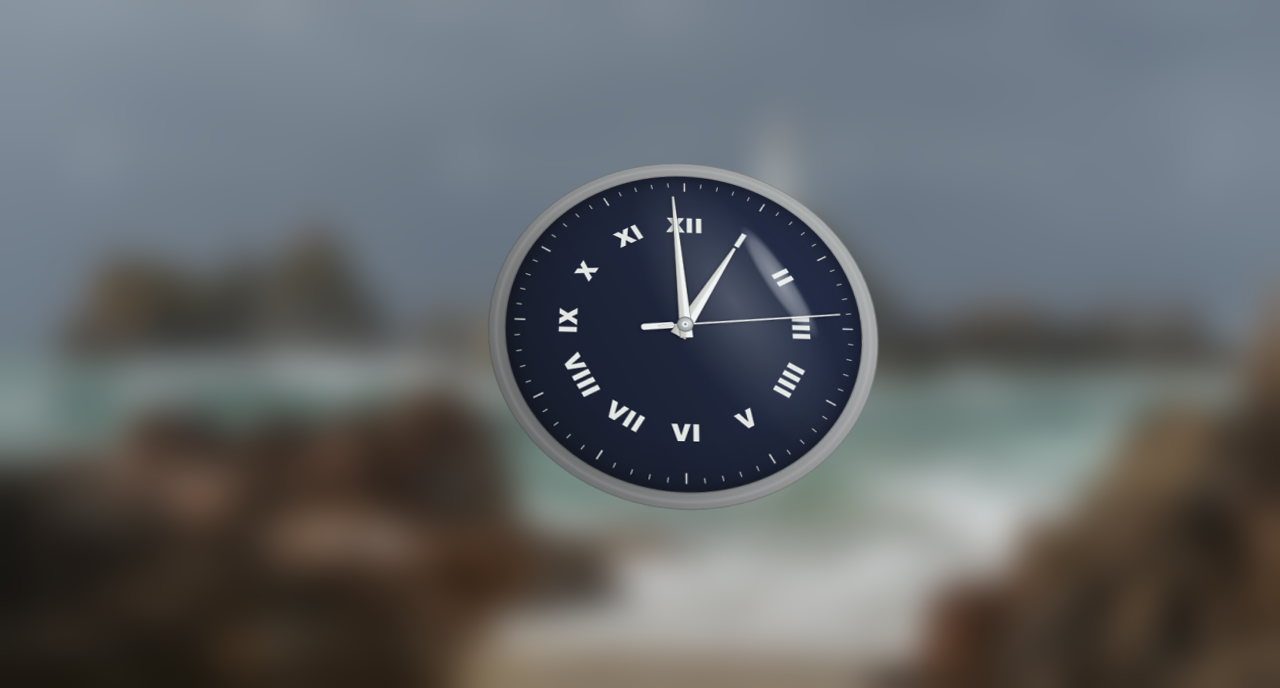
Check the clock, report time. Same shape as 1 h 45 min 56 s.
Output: 12 h 59 min 14 s
